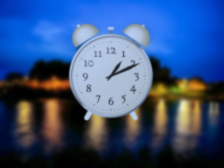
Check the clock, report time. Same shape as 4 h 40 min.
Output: 1 h 11 min
